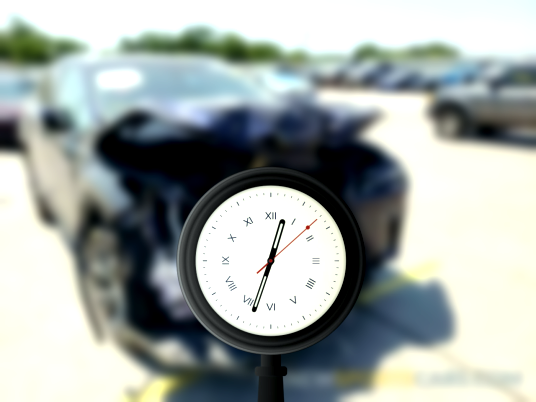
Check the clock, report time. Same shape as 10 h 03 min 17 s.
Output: 12 h 33 min 08 s
